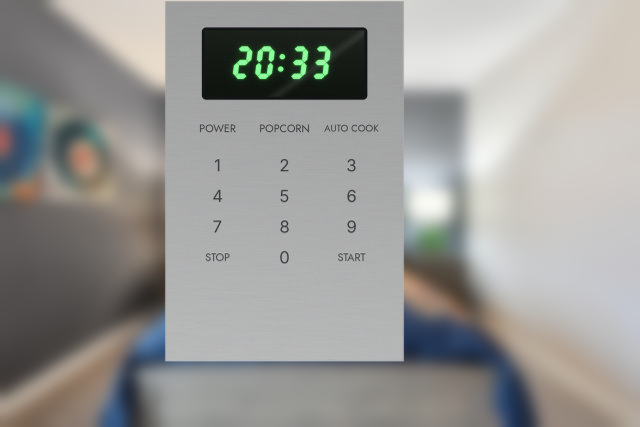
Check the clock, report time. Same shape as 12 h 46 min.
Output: 20 h 33 min
